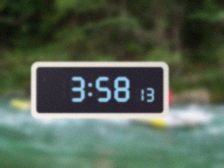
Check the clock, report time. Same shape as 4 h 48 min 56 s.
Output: 3 h 58 min 13 s
